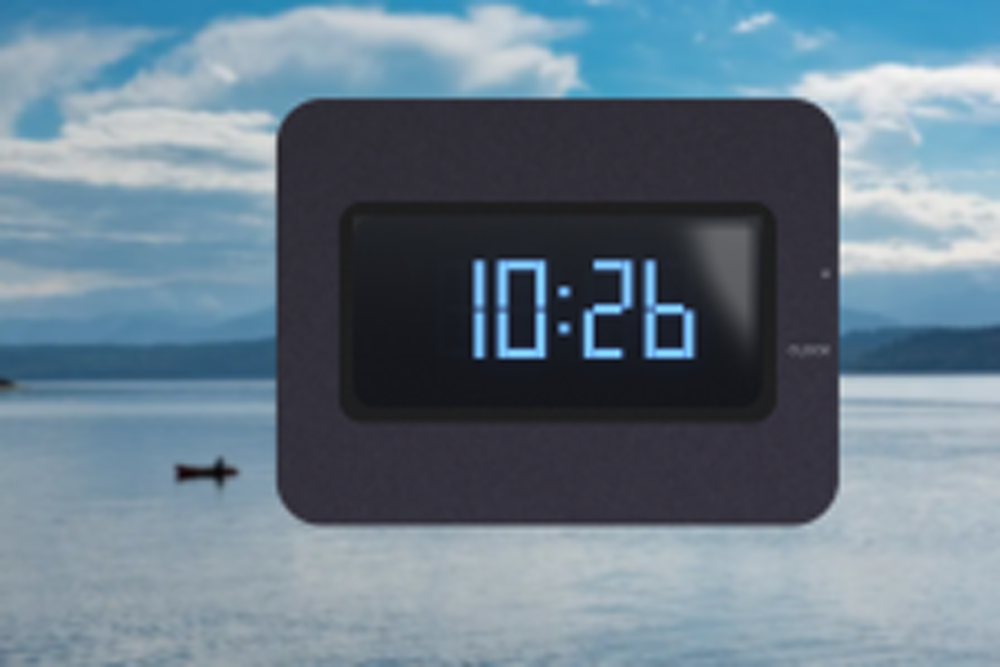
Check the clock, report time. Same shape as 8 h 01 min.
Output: 10 h 26 min
